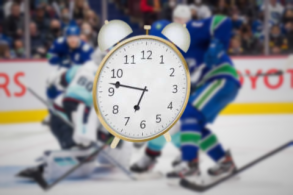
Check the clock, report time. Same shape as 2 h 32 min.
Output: 6 h 47 min
